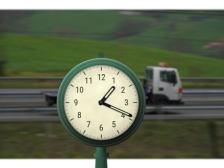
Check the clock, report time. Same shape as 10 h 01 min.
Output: 1 h 19 min
